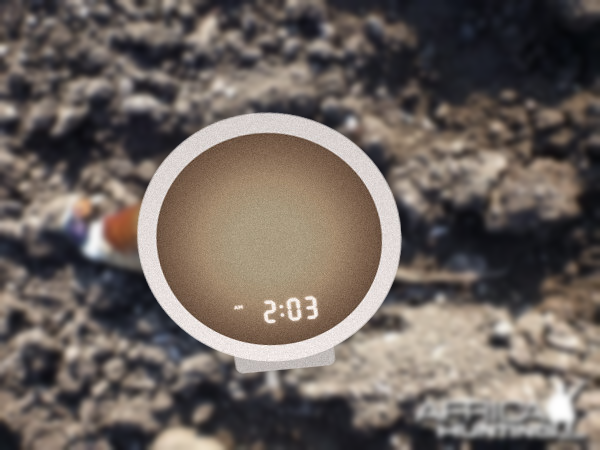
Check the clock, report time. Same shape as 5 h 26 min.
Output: 2 h 03 min
